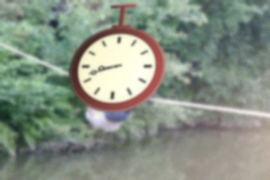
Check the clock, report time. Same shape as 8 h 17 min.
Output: 8 h 42 min
